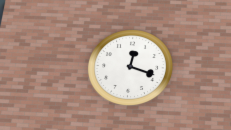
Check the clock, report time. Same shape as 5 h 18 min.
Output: 12 h 18 min
